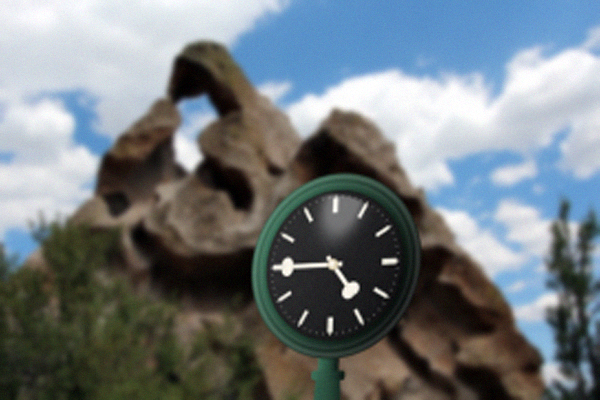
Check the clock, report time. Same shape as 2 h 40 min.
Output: 4 h 45 min
